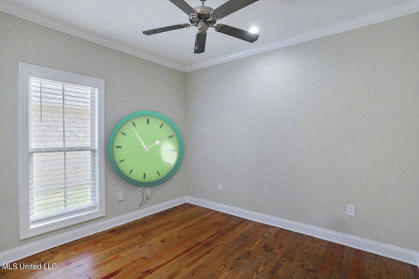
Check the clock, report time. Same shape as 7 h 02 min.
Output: 1 h 54 min
